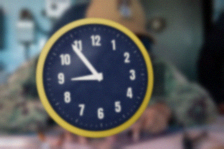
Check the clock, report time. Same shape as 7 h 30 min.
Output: 8 h 54 min
